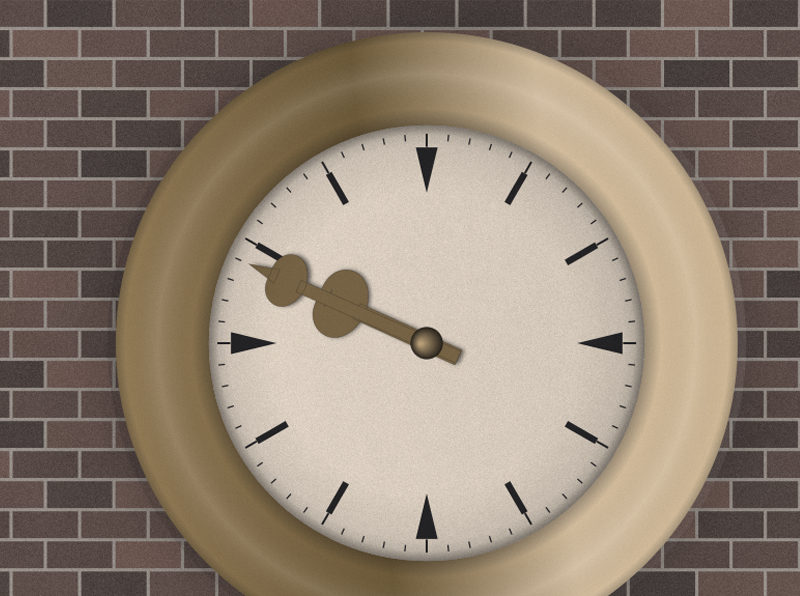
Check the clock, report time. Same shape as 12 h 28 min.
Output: 9 h 49 min
